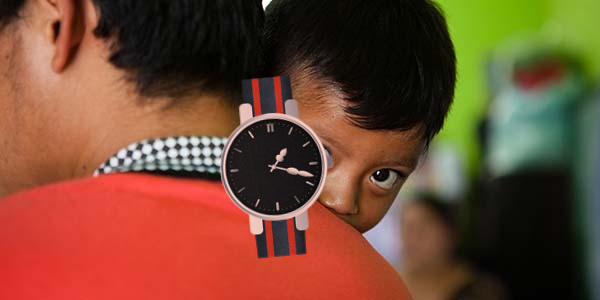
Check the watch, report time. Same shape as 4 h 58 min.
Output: 1 h 18 min
